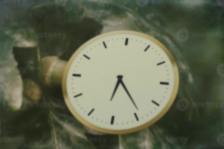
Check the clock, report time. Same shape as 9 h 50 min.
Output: 6 h 24 min
